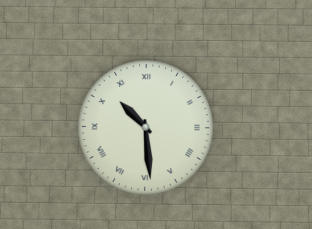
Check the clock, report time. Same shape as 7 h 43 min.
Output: 10 h 29 min
